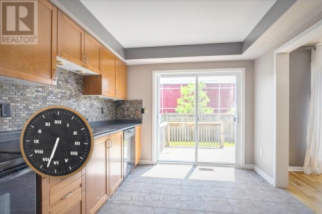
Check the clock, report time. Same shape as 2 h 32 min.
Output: 6 h 33 min
